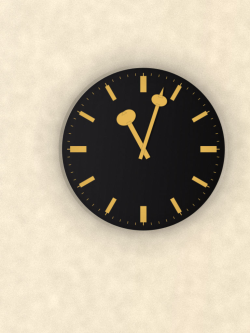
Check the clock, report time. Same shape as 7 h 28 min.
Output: 11 h 03 min
